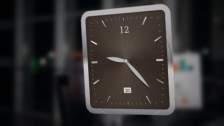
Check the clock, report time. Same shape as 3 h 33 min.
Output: 9 h 23 min
